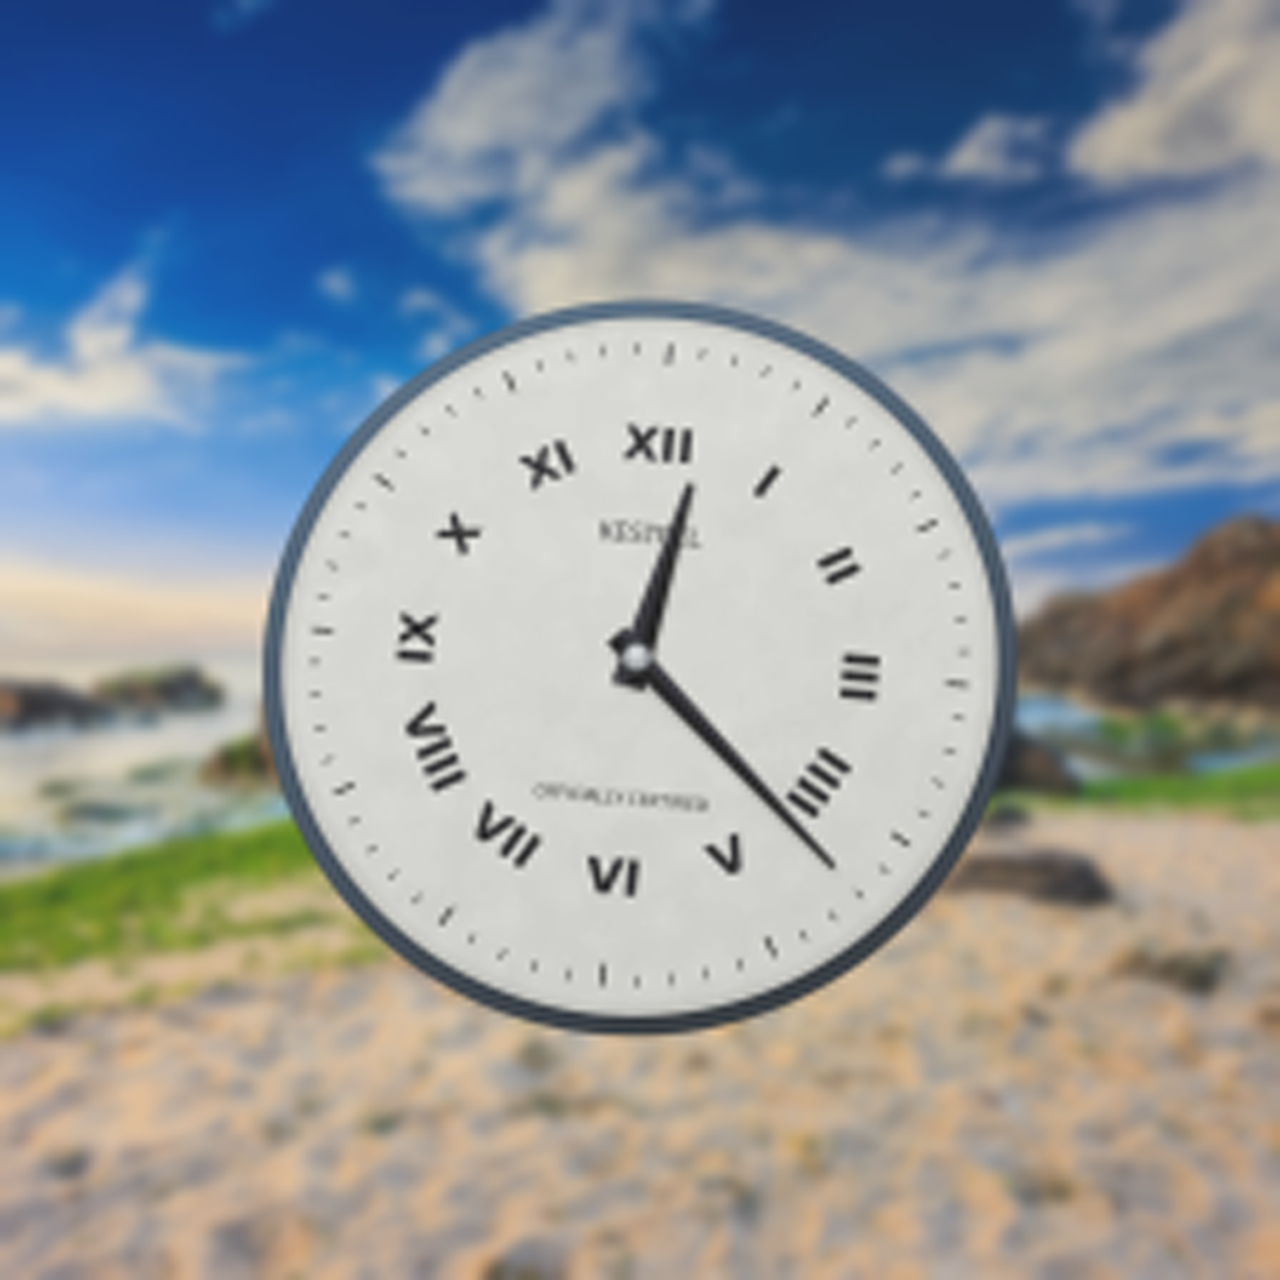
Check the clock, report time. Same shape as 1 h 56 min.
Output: 12 h 22 min
